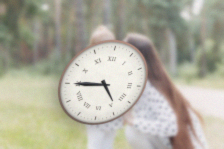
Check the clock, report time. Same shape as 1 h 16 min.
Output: 4 h 45 min
